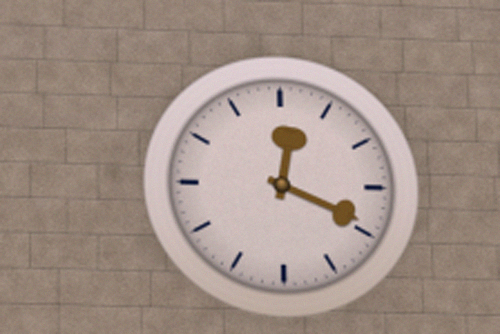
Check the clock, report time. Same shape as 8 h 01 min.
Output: 12 h 19 min
